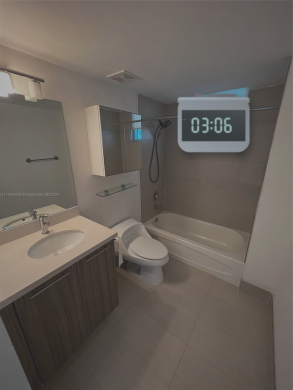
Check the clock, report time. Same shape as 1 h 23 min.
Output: 3 h 06 min
